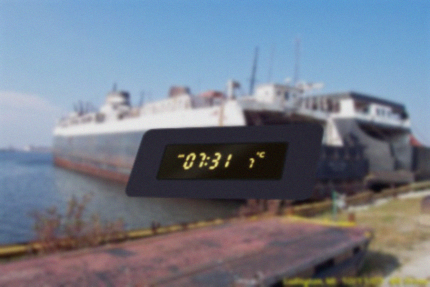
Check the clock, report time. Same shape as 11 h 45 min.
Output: 7 h 31 min
